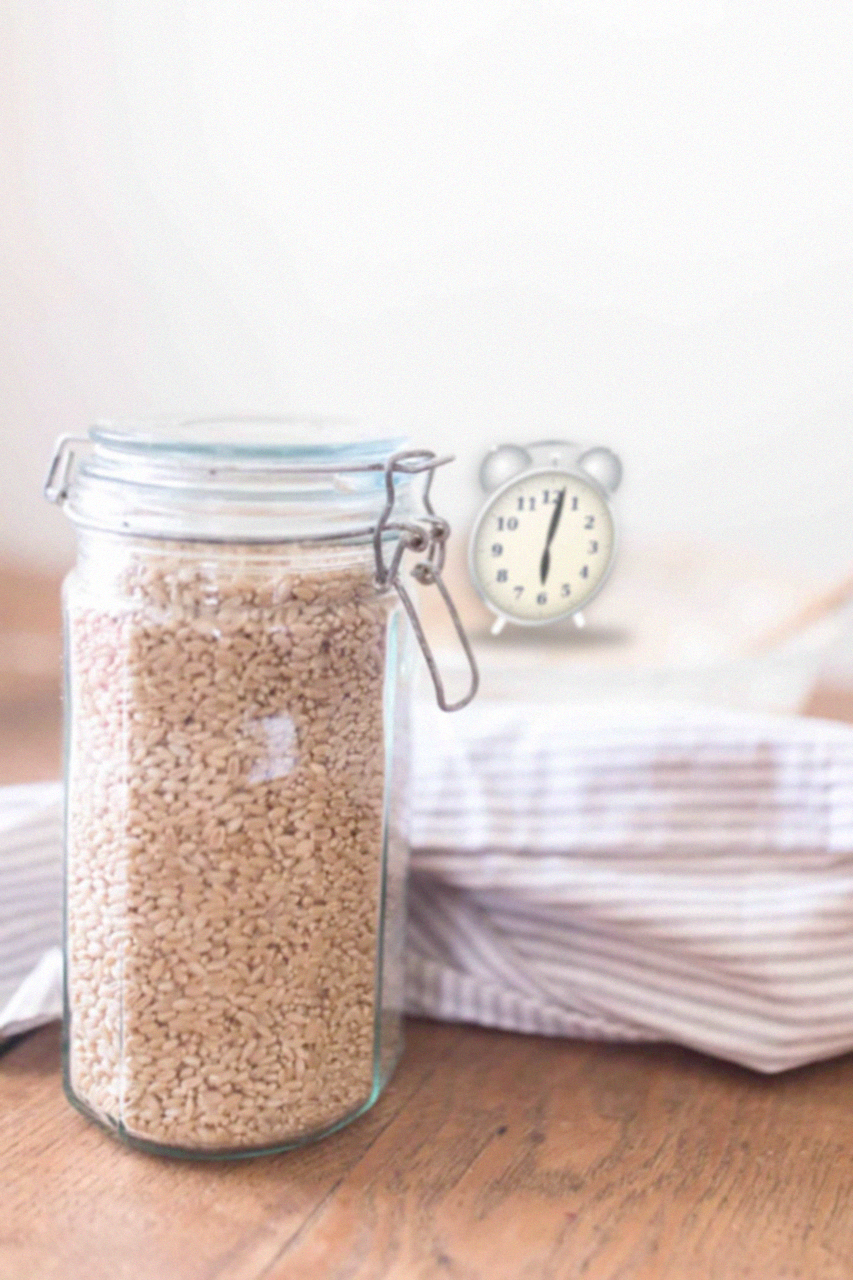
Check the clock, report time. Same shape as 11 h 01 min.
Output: 6 h 02 min
